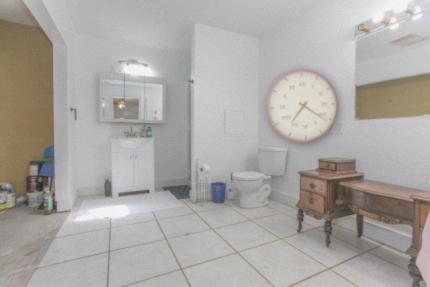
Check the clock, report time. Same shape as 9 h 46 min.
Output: 7 h 21 min
